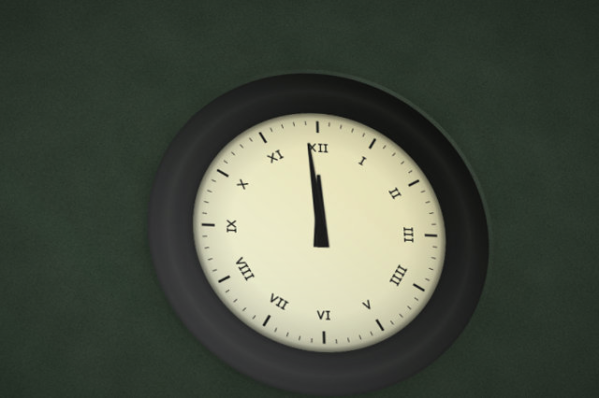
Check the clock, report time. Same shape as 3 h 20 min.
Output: 11 h 59 min
